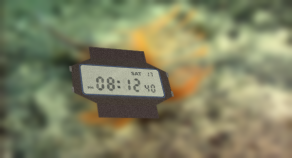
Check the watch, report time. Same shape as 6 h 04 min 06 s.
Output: 8 h 12 min 40 s
